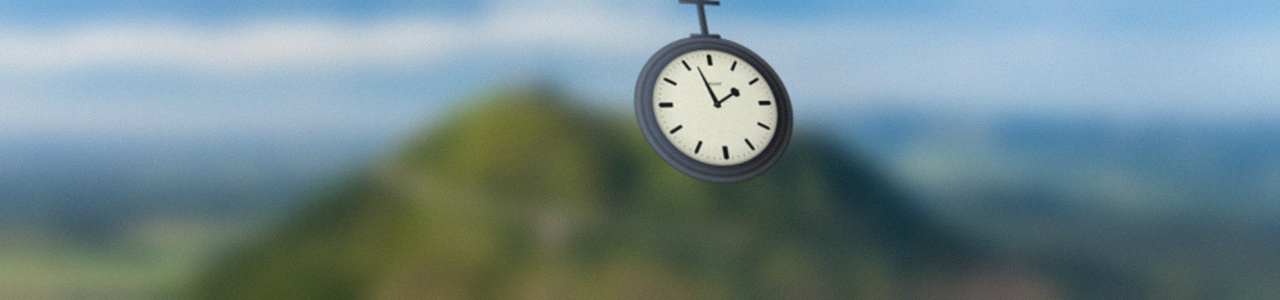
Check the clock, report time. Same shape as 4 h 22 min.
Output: 1 h 57 min
